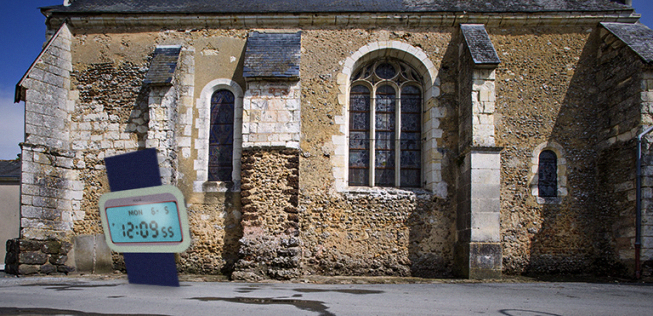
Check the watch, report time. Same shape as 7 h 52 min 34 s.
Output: 12 h 09 min 55 s
